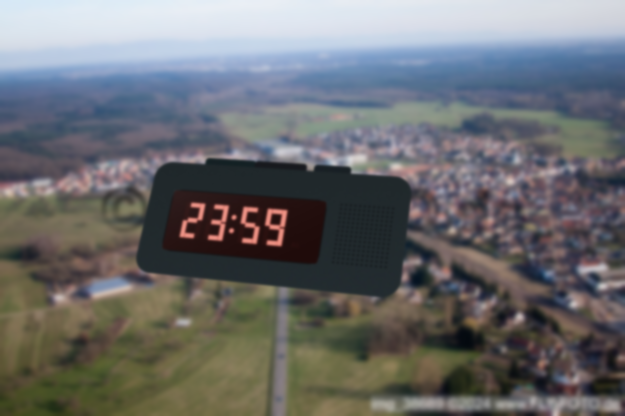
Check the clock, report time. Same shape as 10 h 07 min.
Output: 23 h 59 min
